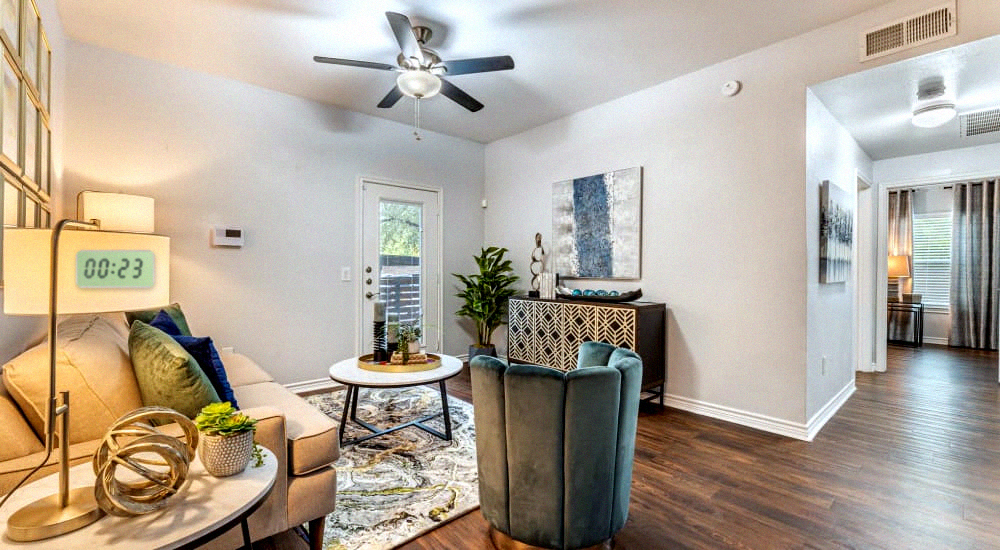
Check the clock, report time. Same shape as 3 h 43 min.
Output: 0 h 23 min
